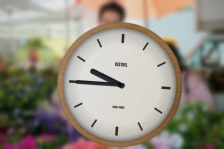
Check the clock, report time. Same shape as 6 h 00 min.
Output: 9 h 45 min
